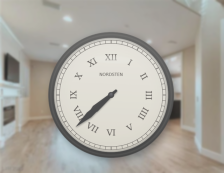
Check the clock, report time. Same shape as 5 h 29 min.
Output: 7 h 38 min
